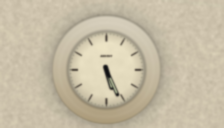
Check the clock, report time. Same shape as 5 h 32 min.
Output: 5 h 26 min
